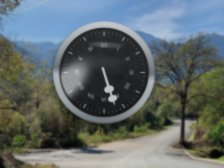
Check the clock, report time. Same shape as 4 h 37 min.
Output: 5 h 27 min
